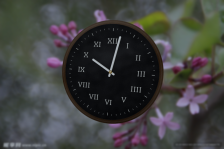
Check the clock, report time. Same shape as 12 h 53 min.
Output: 10 h 02 min
